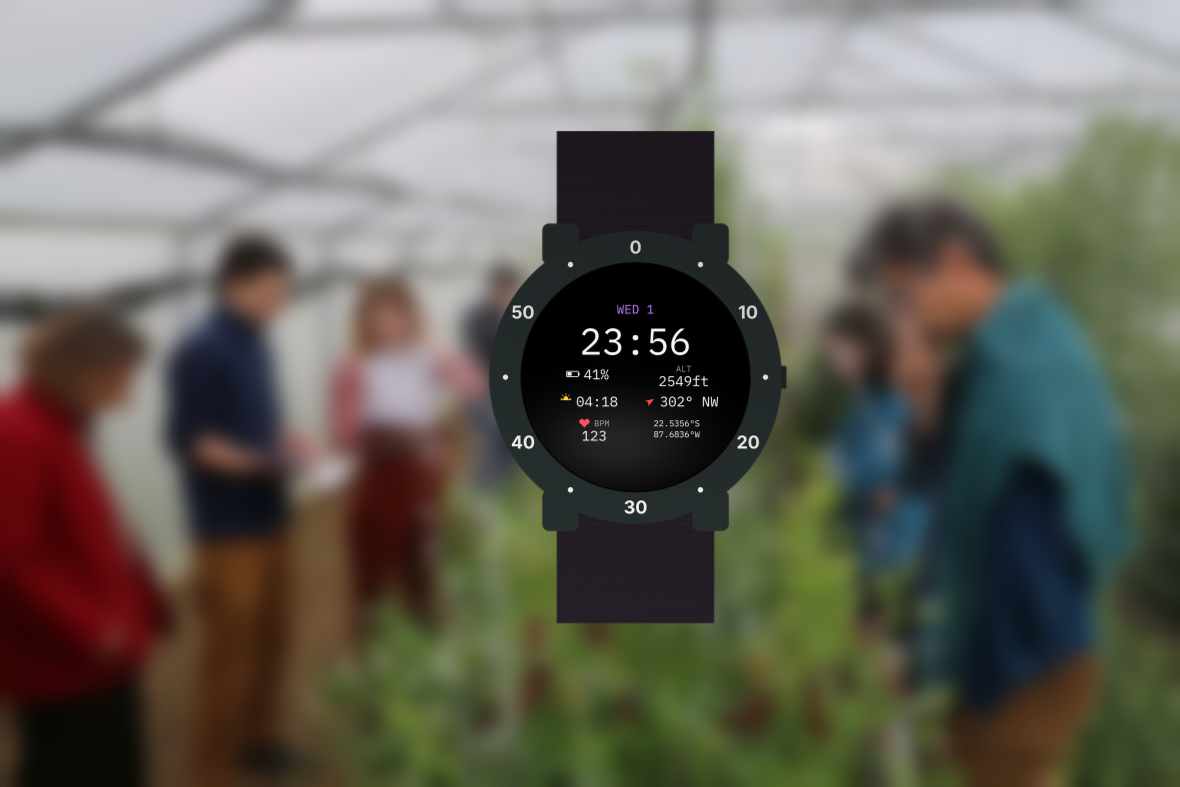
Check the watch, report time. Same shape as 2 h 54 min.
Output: 23 h 56 min
